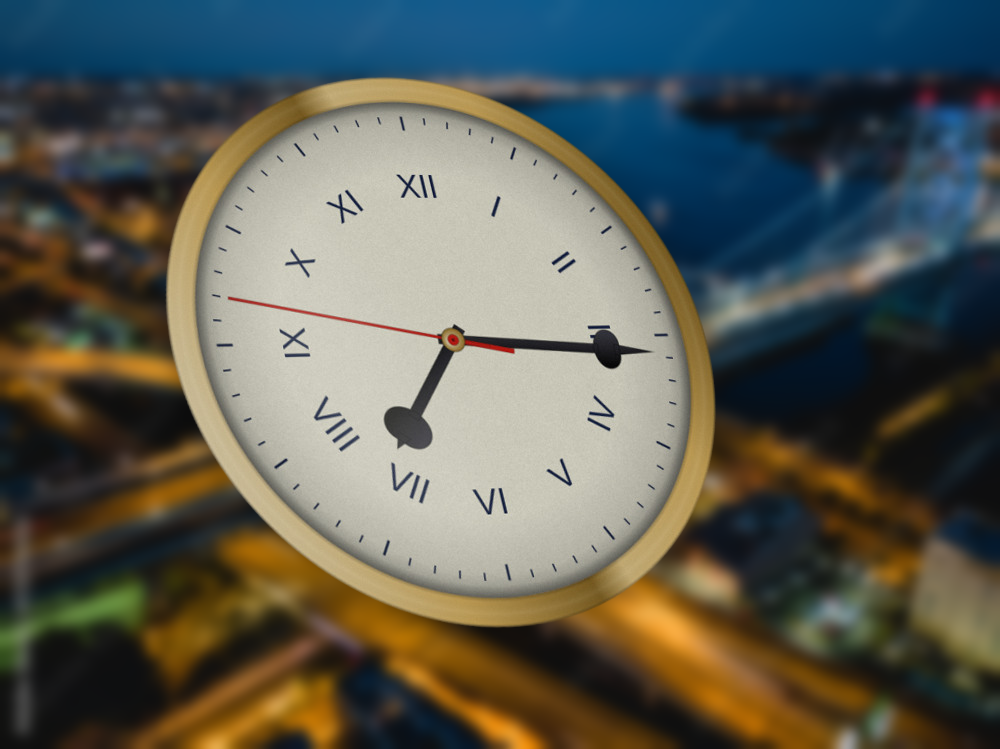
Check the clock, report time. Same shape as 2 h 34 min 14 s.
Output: 7 h 15 min 47 s
